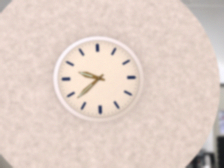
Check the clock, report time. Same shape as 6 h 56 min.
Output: 9 h 38 min
